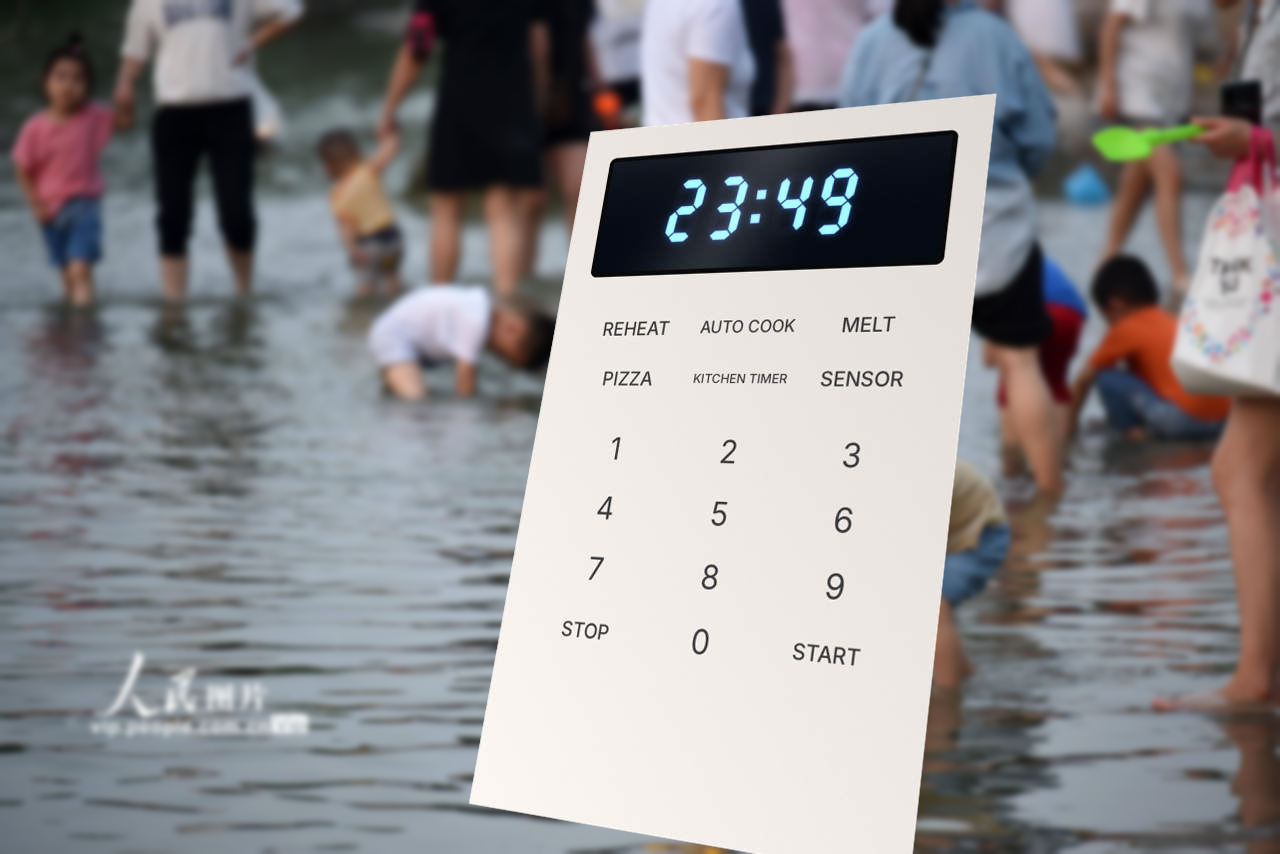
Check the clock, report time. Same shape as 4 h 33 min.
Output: 23 h 49 min
